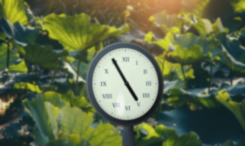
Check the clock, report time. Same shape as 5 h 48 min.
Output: 4 h 55 min
